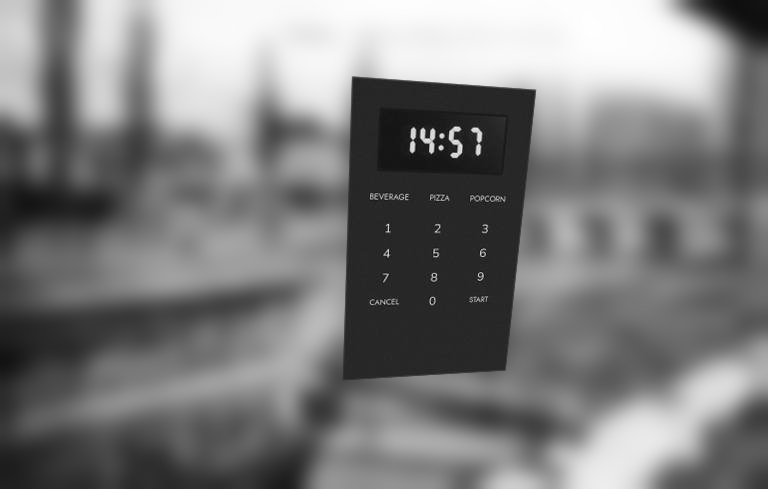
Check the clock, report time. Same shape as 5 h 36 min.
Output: 14 h 57 min
